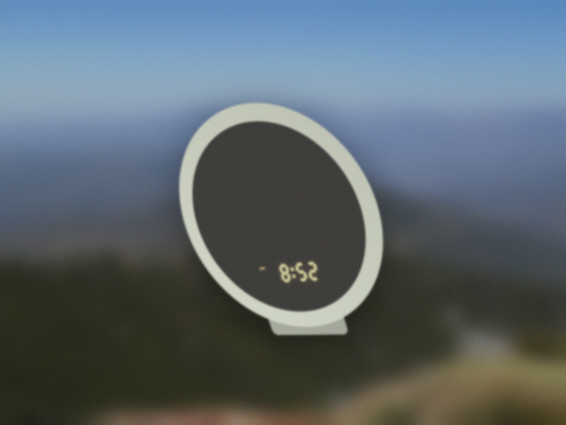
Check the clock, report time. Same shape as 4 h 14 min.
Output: 8 h 52 min
